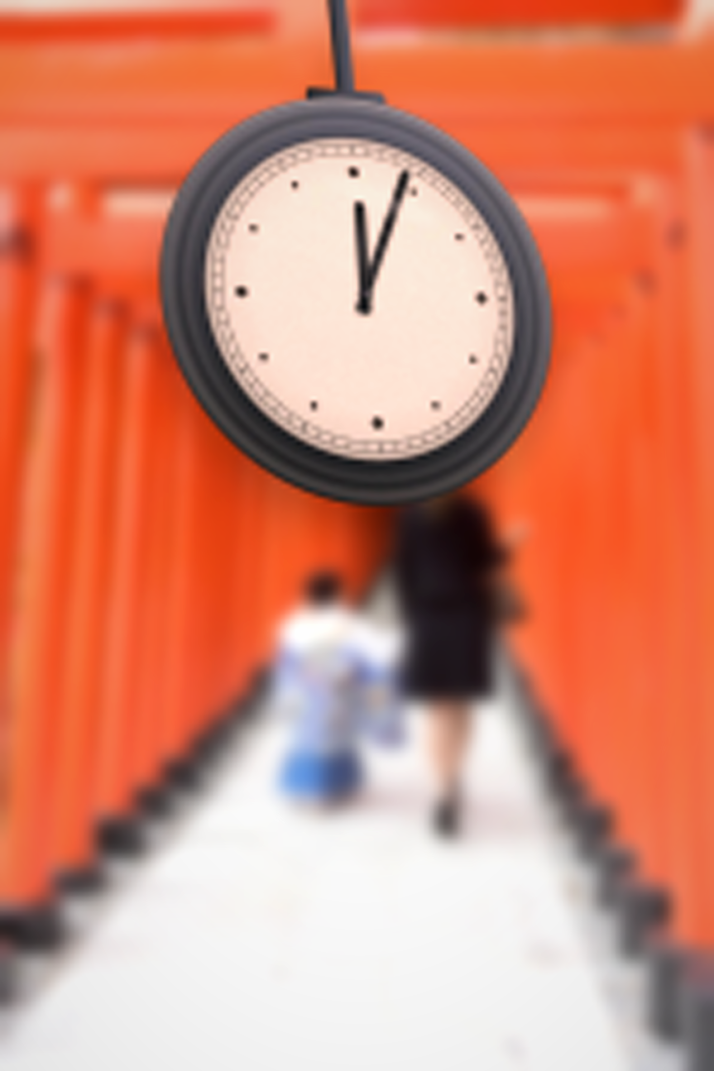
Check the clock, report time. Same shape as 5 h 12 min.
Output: 12 h 04 min
